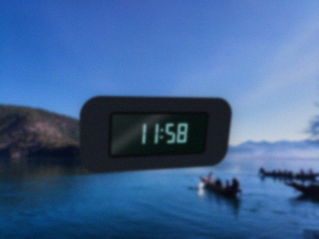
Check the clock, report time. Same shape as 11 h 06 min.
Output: 11 h 58 min
